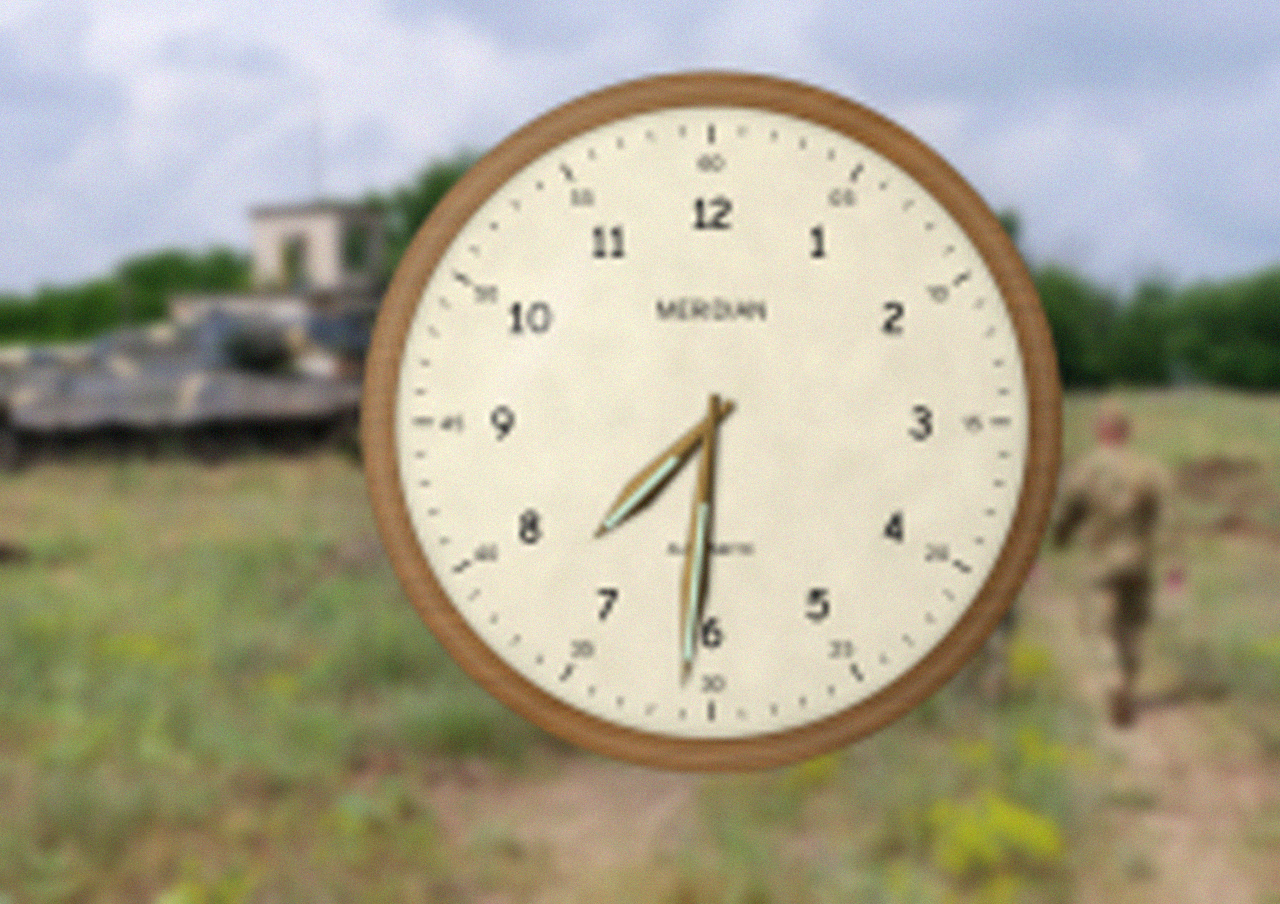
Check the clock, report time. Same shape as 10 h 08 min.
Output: 7 h 31 min
